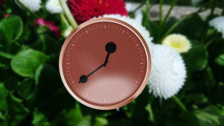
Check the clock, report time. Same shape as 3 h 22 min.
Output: 12 h 39 min
